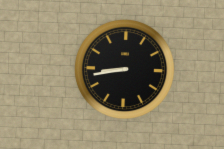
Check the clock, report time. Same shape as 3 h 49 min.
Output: 8 h 43 min
